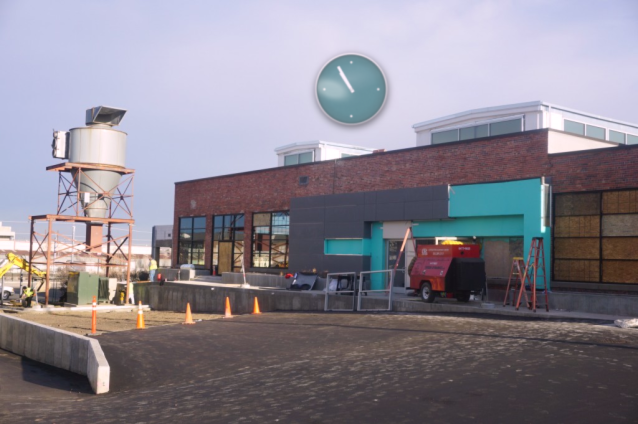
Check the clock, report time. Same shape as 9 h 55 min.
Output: 10 h 55 min
